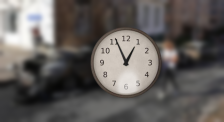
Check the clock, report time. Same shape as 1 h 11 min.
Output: 12 h 56 min
